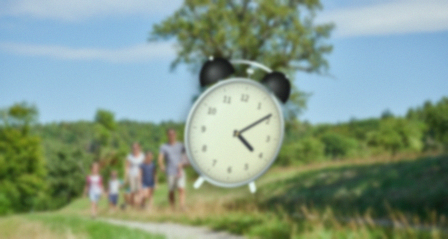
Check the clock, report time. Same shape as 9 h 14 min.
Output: 4 h 09 min
